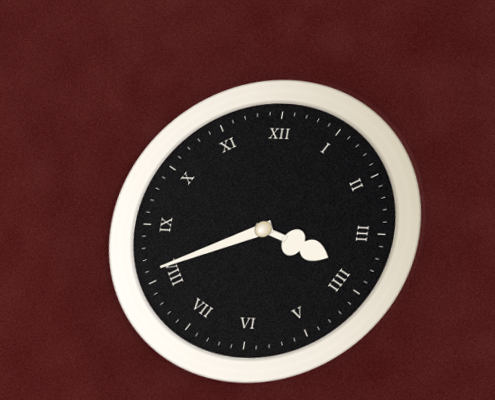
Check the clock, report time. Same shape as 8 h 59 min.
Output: 3 h 41 min
